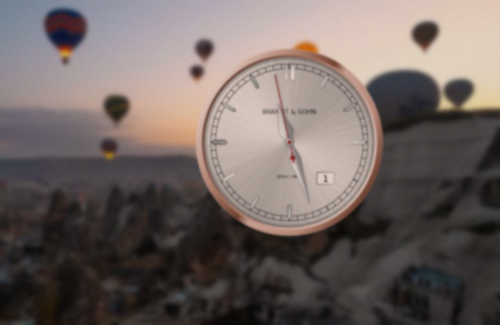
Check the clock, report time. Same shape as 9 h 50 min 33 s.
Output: 11 h 26 min 58 s
